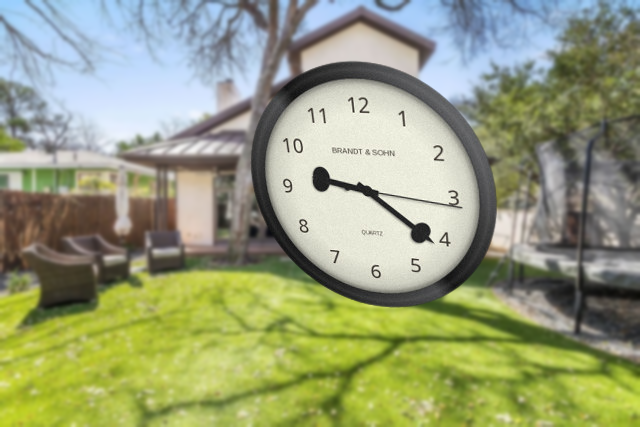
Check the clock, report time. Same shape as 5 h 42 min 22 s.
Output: 9 h 21 min 16 s
